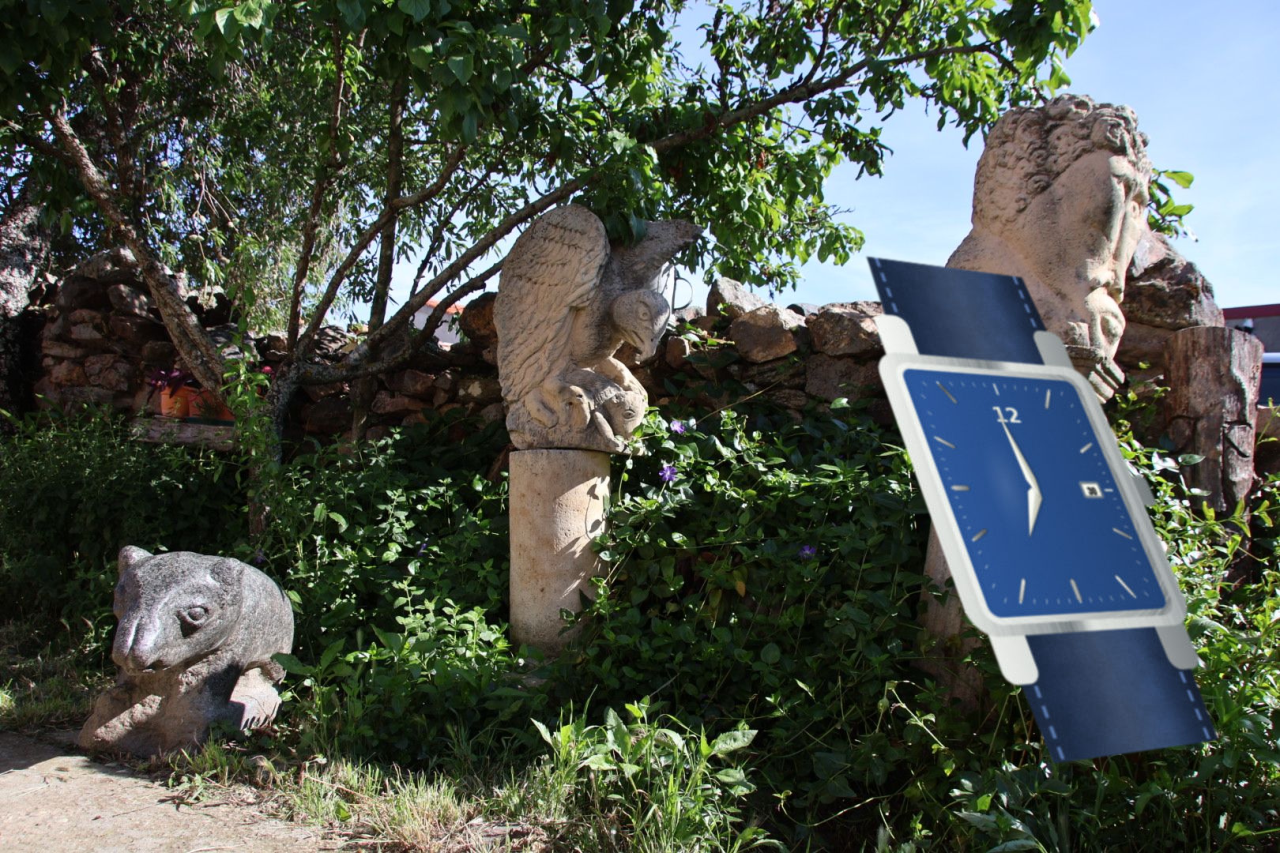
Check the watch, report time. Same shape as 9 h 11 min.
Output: 6 h 59 min
